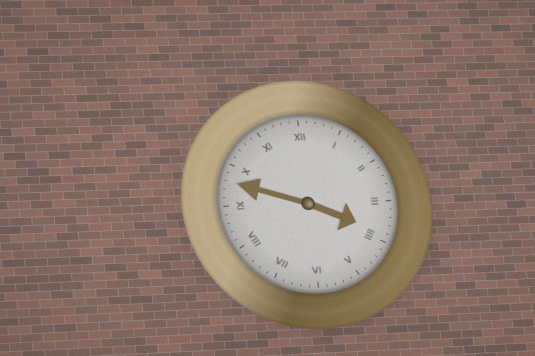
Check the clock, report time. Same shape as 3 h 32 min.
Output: 3 h 48 min
